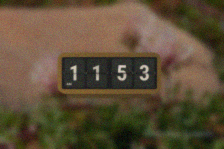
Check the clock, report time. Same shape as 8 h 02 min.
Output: 11 h 53 min
